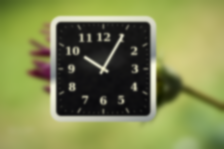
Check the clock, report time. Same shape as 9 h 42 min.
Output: 10 h 05 min
